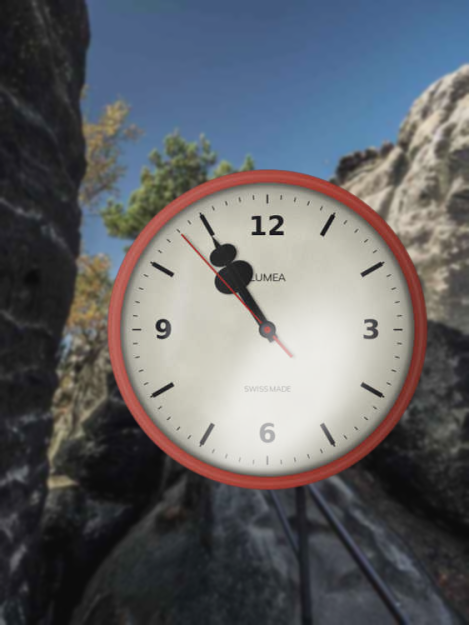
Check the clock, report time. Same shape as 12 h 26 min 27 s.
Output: 10 h 54 min 53 s
